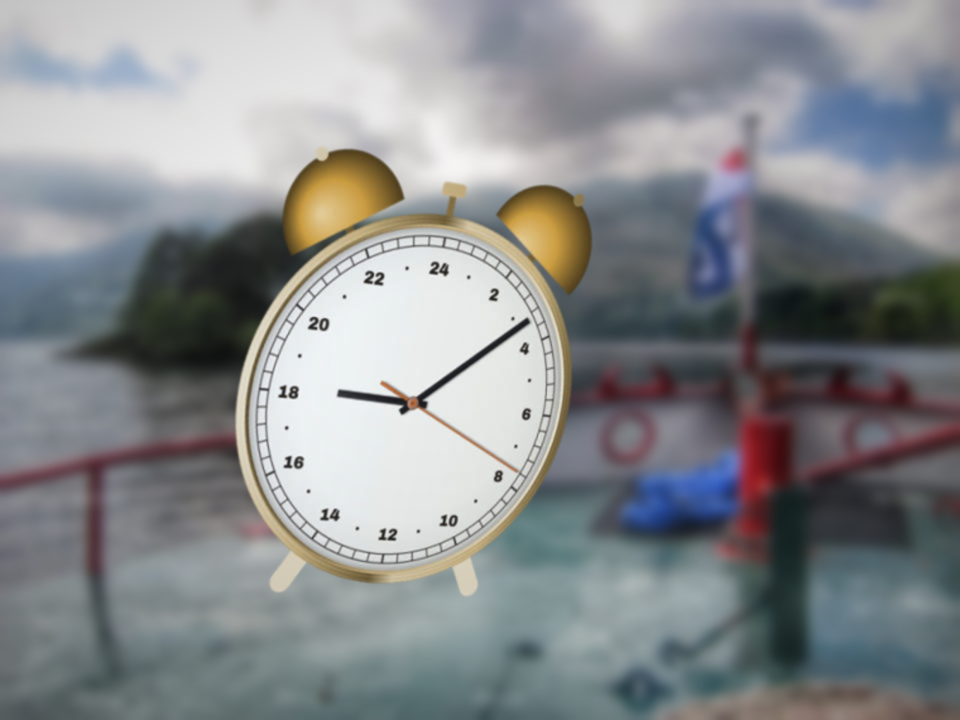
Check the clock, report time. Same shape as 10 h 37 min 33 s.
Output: 18 h 08 min 19 s
